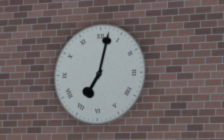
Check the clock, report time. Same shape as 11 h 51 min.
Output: 7 h 02 min
